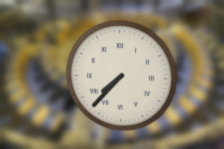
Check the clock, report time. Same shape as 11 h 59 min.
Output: 7 h 37 min
